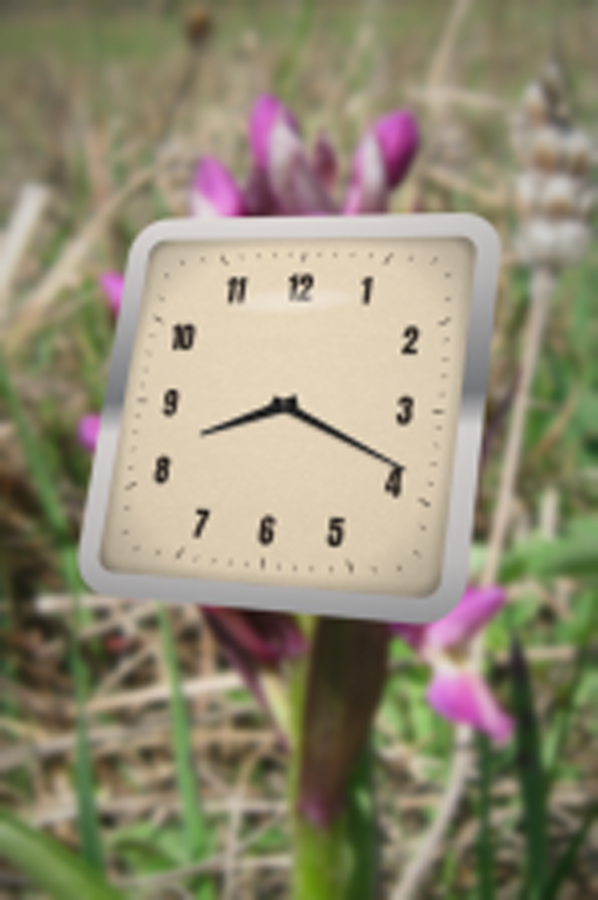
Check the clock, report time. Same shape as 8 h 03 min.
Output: 8 h 19 min
